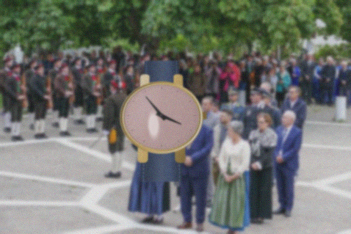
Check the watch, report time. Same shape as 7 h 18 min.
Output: 3 h 54 min
